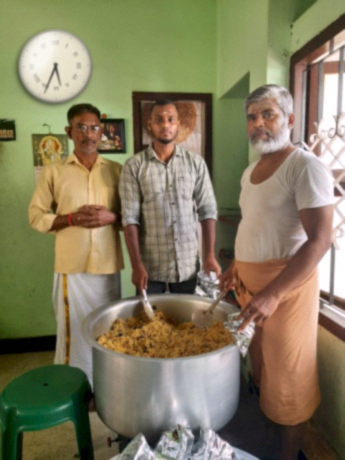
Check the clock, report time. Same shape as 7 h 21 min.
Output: 5 h 34 min
